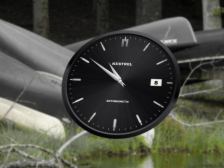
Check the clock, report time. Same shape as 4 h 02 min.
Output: 10 h 51 min
